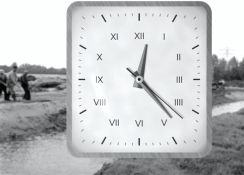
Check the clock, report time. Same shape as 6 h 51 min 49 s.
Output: 12 h 23 min 22 s
